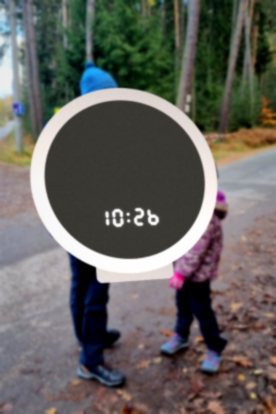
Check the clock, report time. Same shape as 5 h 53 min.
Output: 10 h 26 min
